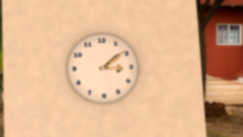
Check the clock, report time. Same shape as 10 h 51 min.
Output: 3 h 09 min
